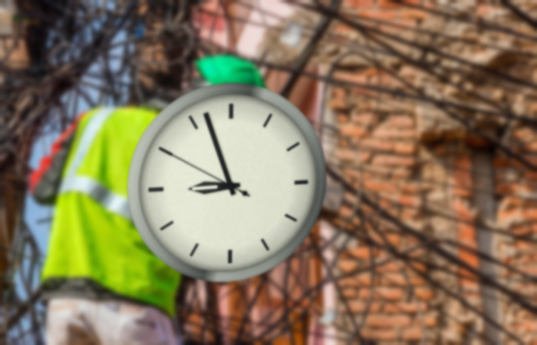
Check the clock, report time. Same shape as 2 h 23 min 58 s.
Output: 8 h 56 min 50 s
